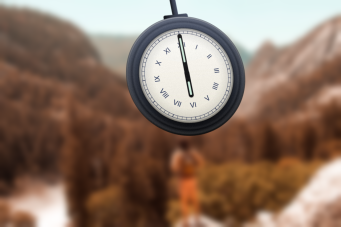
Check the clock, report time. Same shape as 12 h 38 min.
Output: 6 h 00 min
